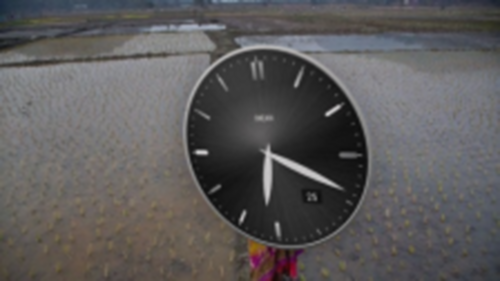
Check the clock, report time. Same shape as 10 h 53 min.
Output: 6 h 19 min
